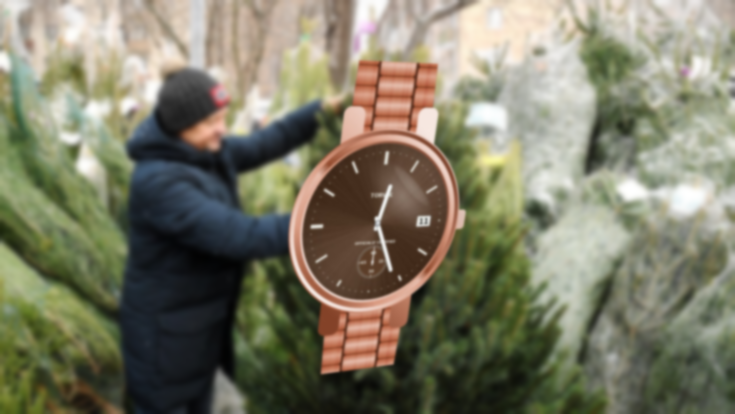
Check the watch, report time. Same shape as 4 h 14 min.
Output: 12 h 26 min
